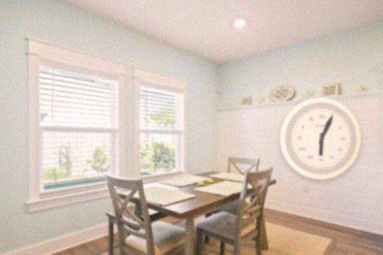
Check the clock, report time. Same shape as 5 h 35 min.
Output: 6 h 04 min
